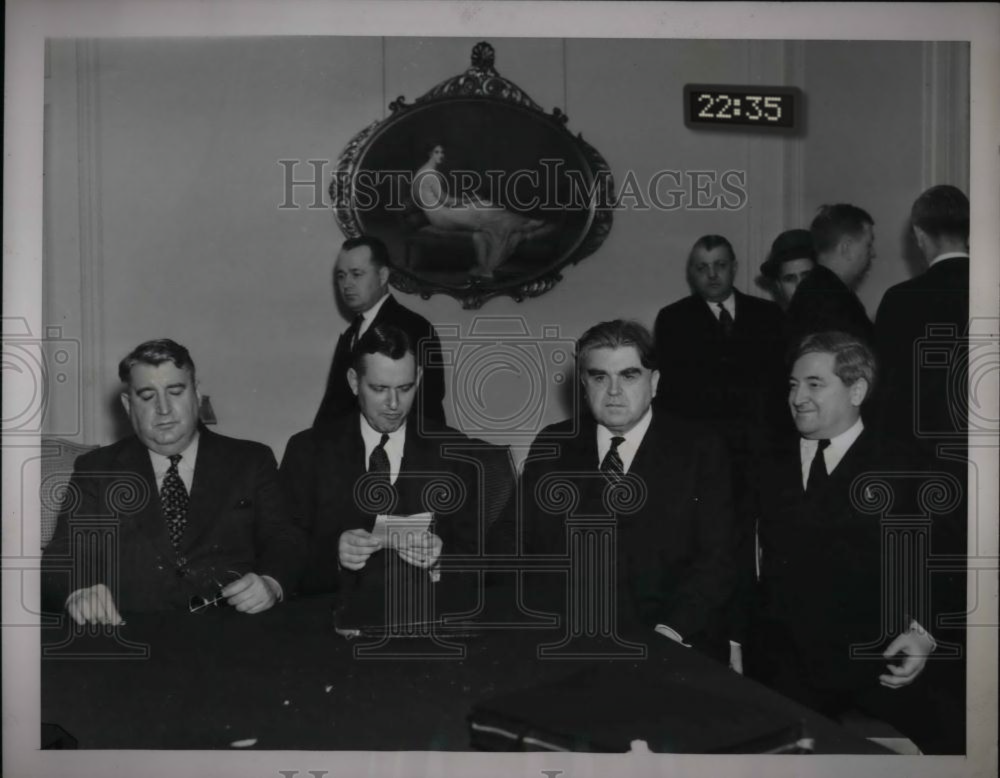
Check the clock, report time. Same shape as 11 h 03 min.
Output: 22 h 35 min
